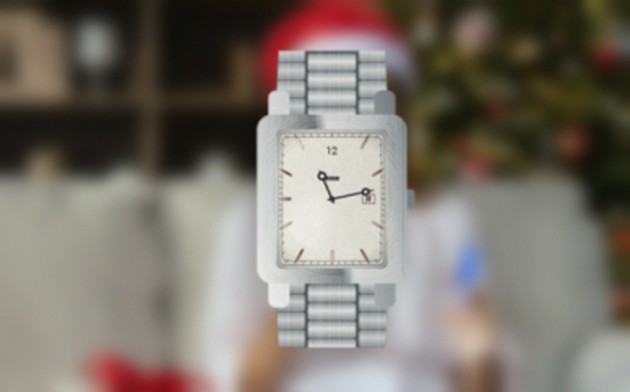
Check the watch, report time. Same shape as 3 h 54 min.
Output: 11 h 13 min
